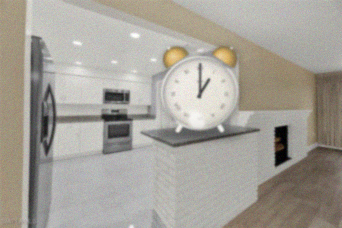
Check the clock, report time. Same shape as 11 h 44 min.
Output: 1 h 00 min
